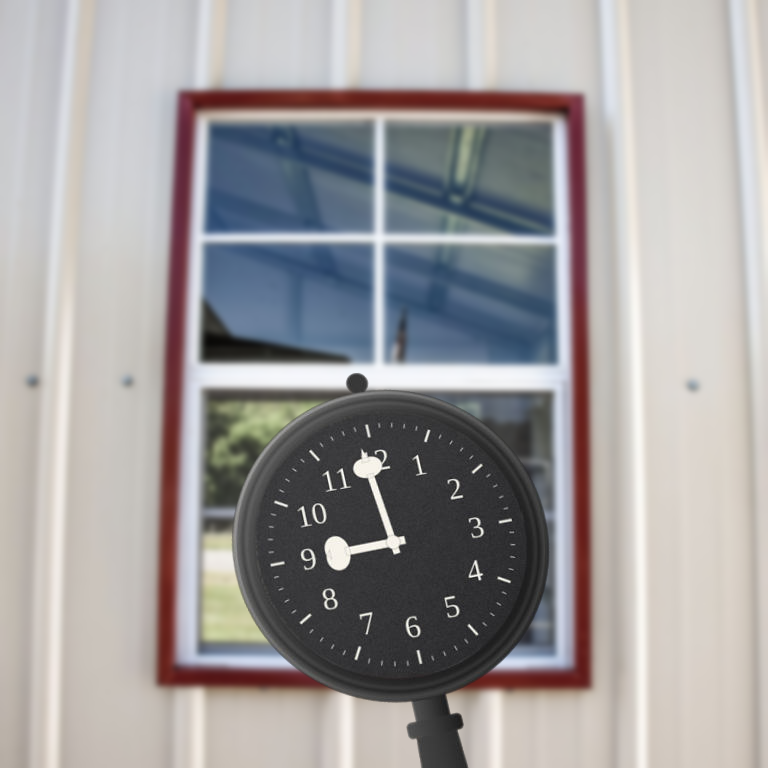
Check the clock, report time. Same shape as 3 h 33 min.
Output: 8 h 59 min
